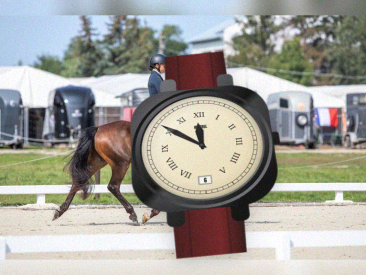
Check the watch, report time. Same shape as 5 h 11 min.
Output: 11 h 51 min
